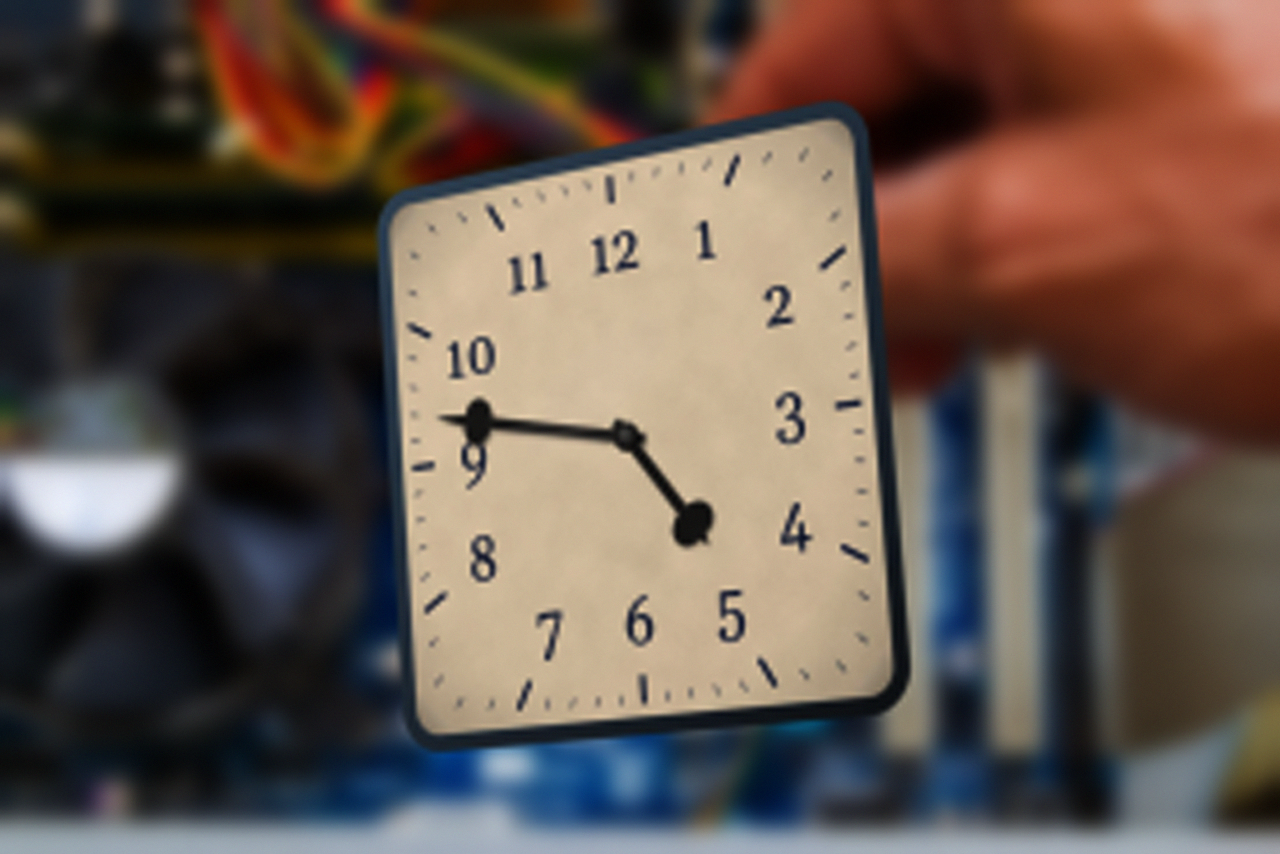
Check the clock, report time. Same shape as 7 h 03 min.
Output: 4 h 47 min
